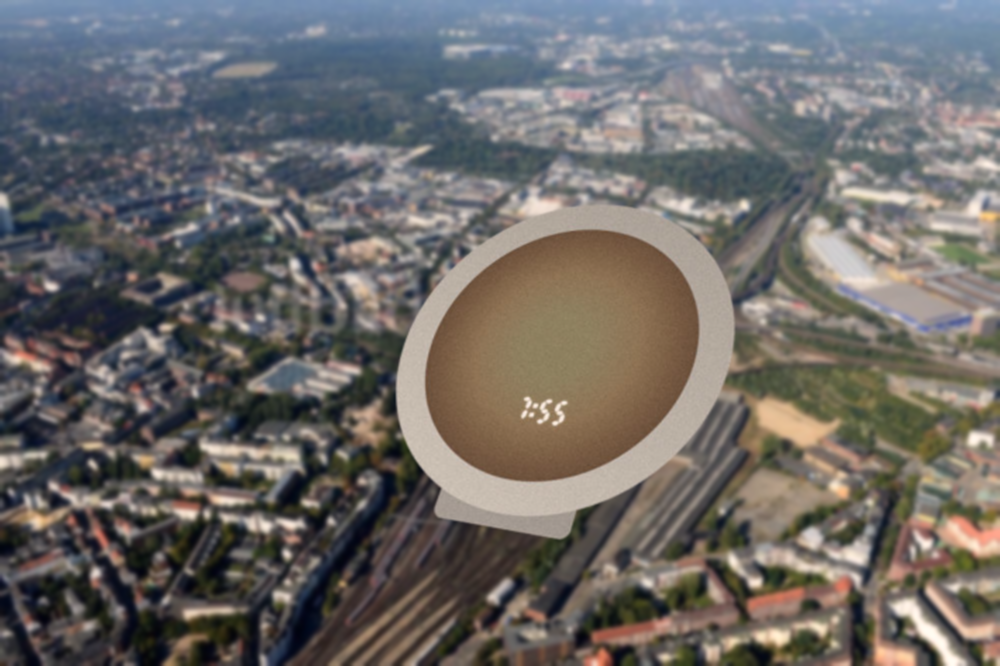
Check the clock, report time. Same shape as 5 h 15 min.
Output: 7 h 55 min
